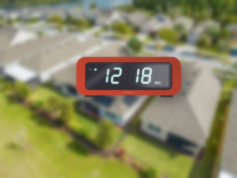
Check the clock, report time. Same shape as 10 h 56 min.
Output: 12 h 18 min
